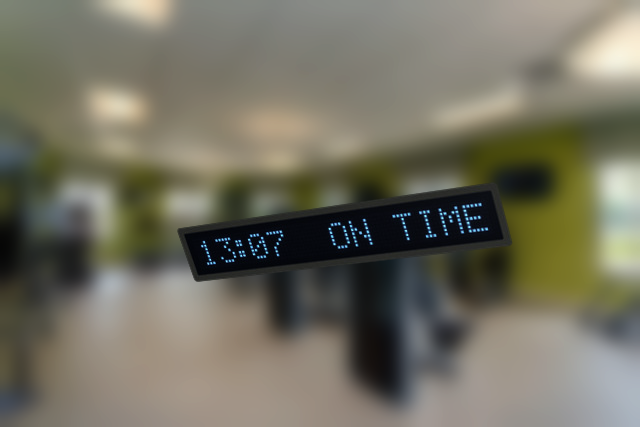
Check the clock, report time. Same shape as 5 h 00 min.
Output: 13 h 07 min
